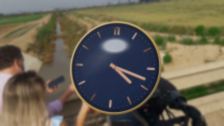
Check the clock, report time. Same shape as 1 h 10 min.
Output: 4 h 18 min
